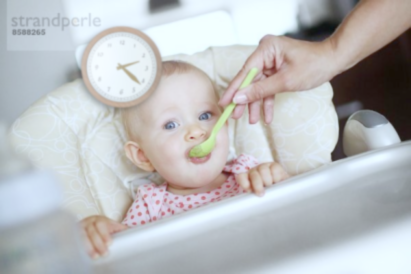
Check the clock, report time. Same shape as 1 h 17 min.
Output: 2 h 22 min
